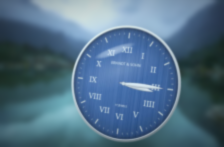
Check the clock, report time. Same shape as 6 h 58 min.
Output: 3 h 15 min
